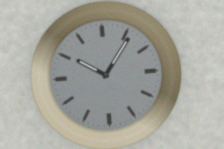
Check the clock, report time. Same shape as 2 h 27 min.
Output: 10 h 06 min
